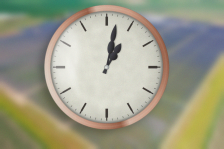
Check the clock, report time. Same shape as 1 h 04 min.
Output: 1 h 02 min
